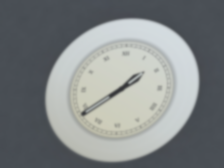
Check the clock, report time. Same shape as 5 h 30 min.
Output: 1 h 39 min
